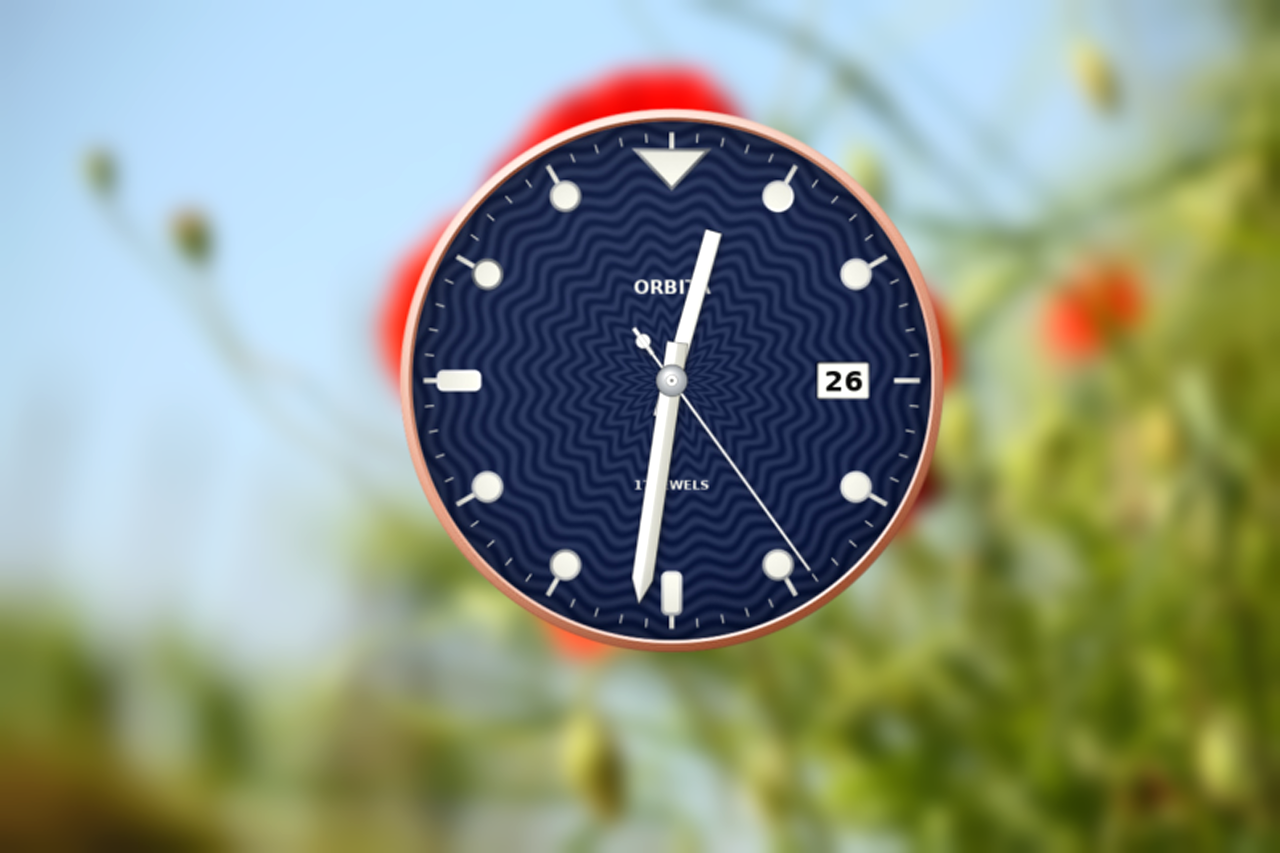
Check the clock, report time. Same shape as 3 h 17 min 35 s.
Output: 12 h 31 min 24 s
